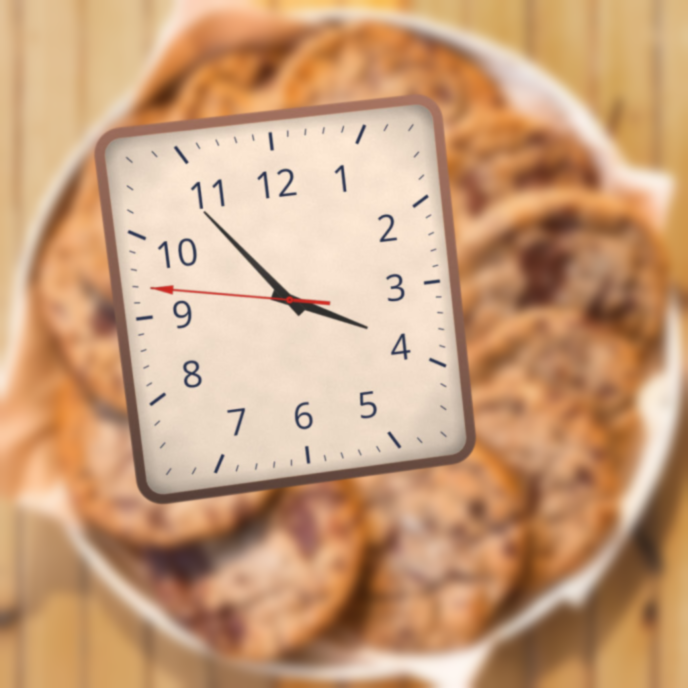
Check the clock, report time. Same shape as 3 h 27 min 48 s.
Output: 3 h 53 min 47 s
